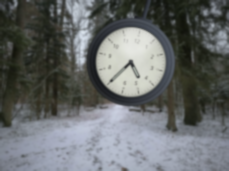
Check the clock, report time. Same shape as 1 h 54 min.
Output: 4 h 35 min
